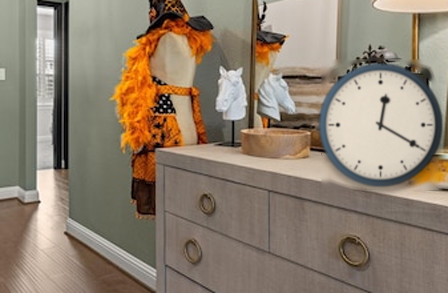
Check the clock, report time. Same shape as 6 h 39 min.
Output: 12 h 20 min
